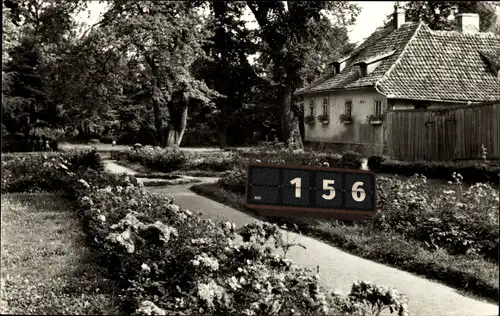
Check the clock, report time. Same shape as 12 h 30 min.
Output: 1 h 56 min
